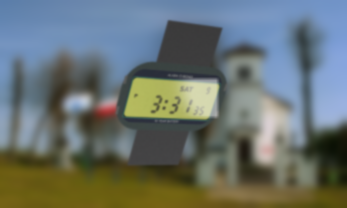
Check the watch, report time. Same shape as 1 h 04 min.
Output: 3 h 31 min
